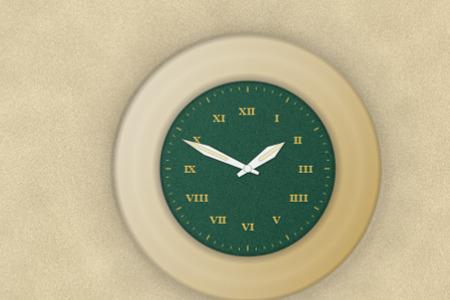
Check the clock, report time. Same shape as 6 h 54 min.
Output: 1 h 49 min
